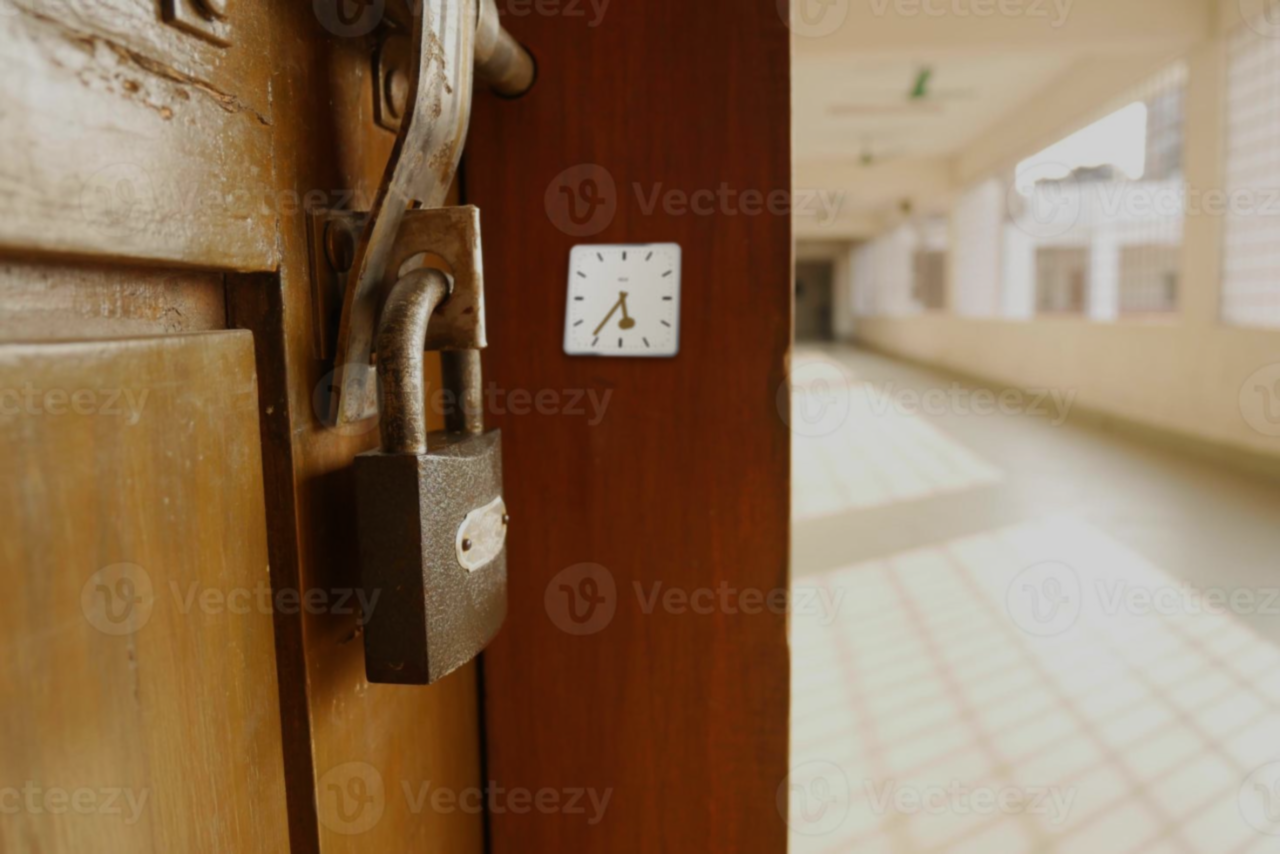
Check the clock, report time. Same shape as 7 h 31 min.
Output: 5 h 36 min
